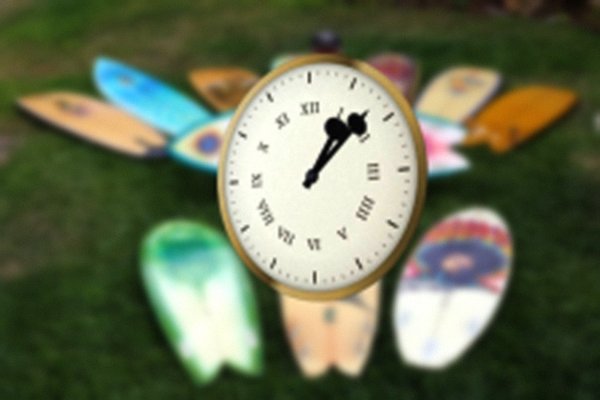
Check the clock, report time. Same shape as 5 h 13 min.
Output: 1 h 08 min
